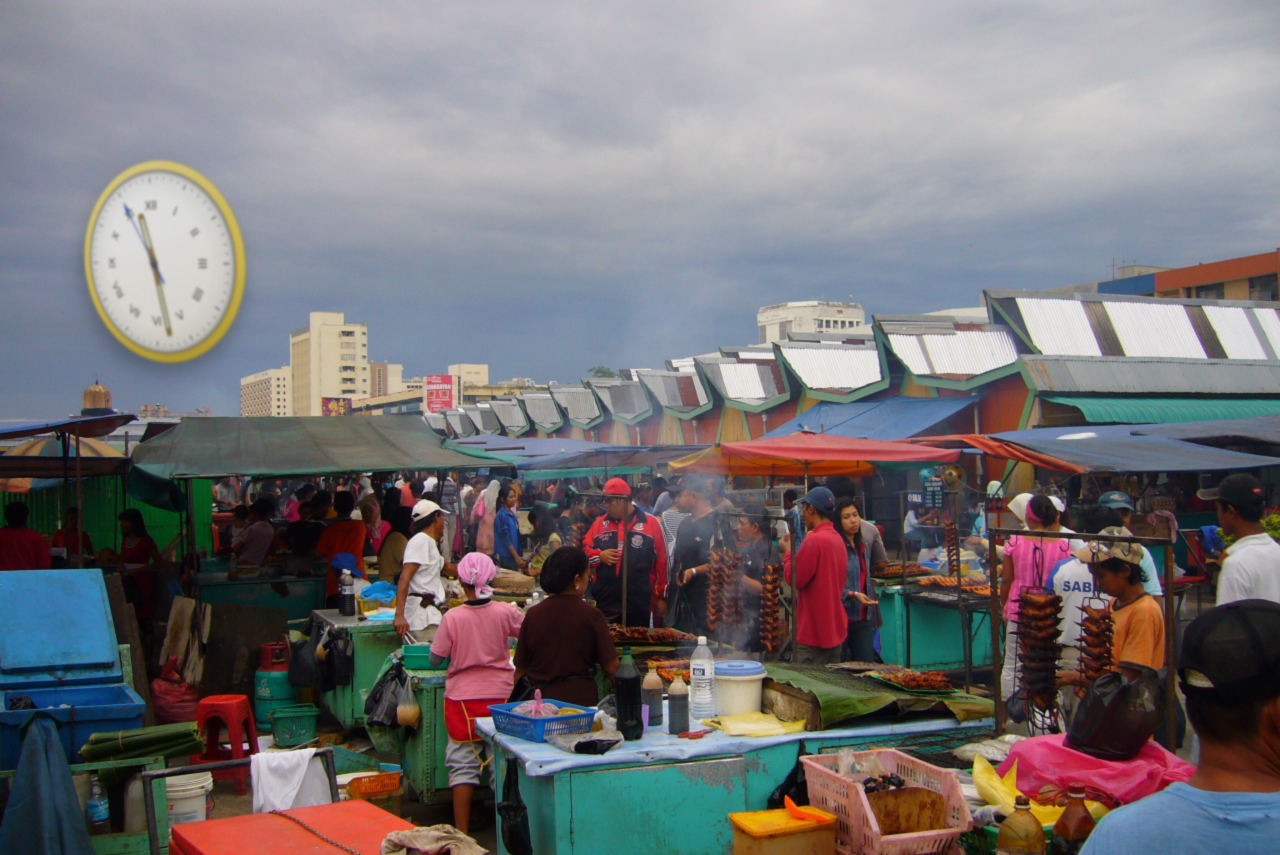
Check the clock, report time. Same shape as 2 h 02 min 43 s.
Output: 11 h 27 min 55 s
